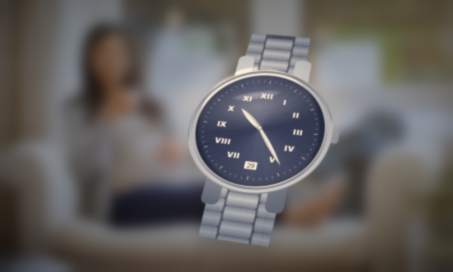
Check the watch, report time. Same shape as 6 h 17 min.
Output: 10 h 24 min
